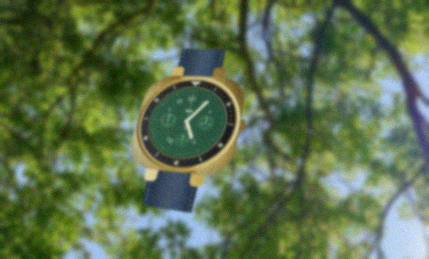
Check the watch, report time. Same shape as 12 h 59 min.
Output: 5 h 06 min
